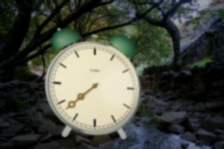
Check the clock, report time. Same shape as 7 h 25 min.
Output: 7 h 38 min
